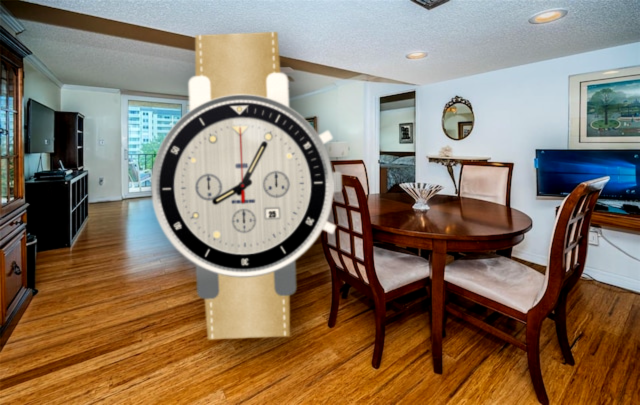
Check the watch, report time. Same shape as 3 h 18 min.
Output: 8 h 05 min
